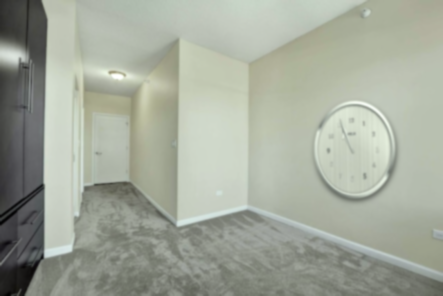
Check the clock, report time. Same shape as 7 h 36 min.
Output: 10 h 56 min
